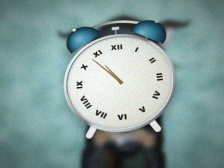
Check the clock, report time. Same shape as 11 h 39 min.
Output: 10 h 53 min
